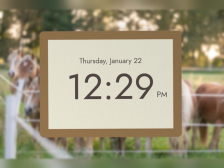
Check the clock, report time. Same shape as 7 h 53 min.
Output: 12 h 29 min
